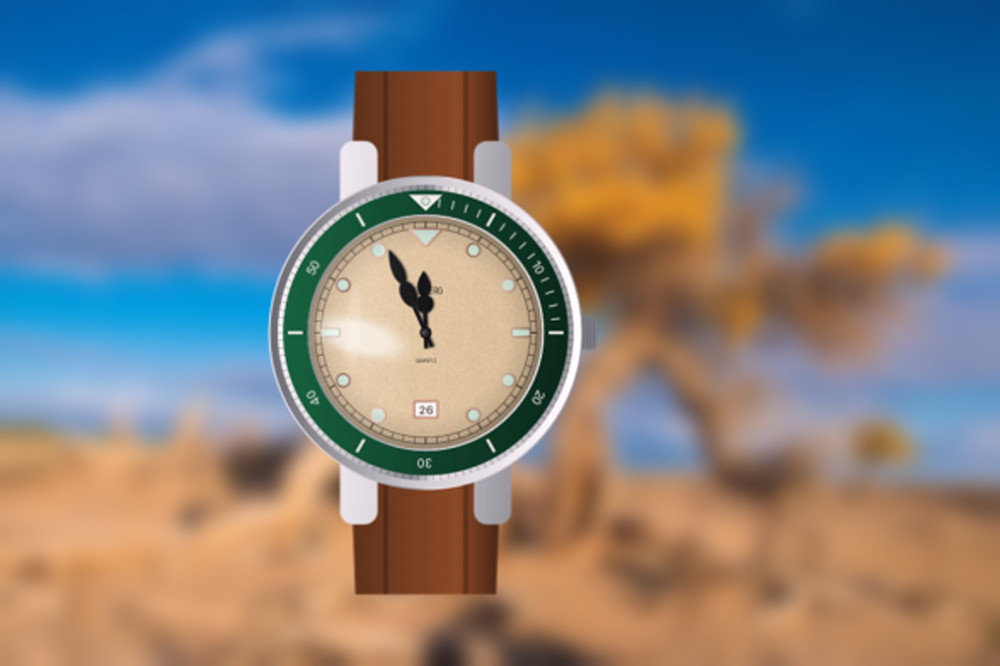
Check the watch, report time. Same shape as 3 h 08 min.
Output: 11 h 56 min
